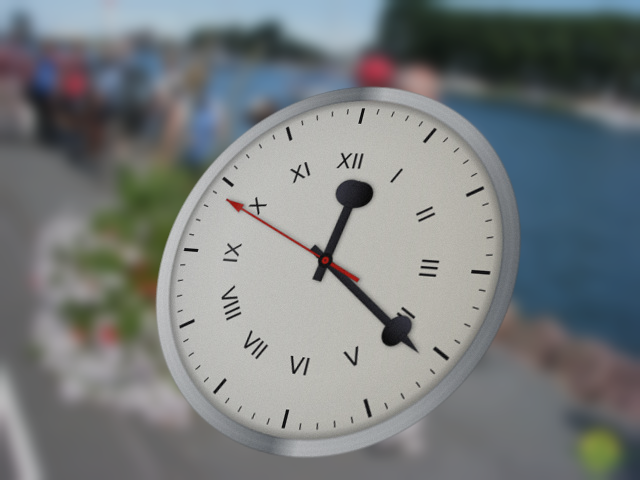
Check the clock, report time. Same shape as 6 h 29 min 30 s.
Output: 12 h 20 min 49 s
